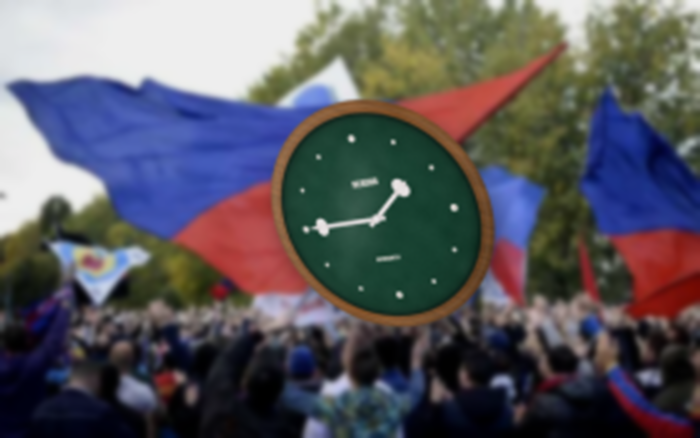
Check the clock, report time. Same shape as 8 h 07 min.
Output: 1 h 45 min
